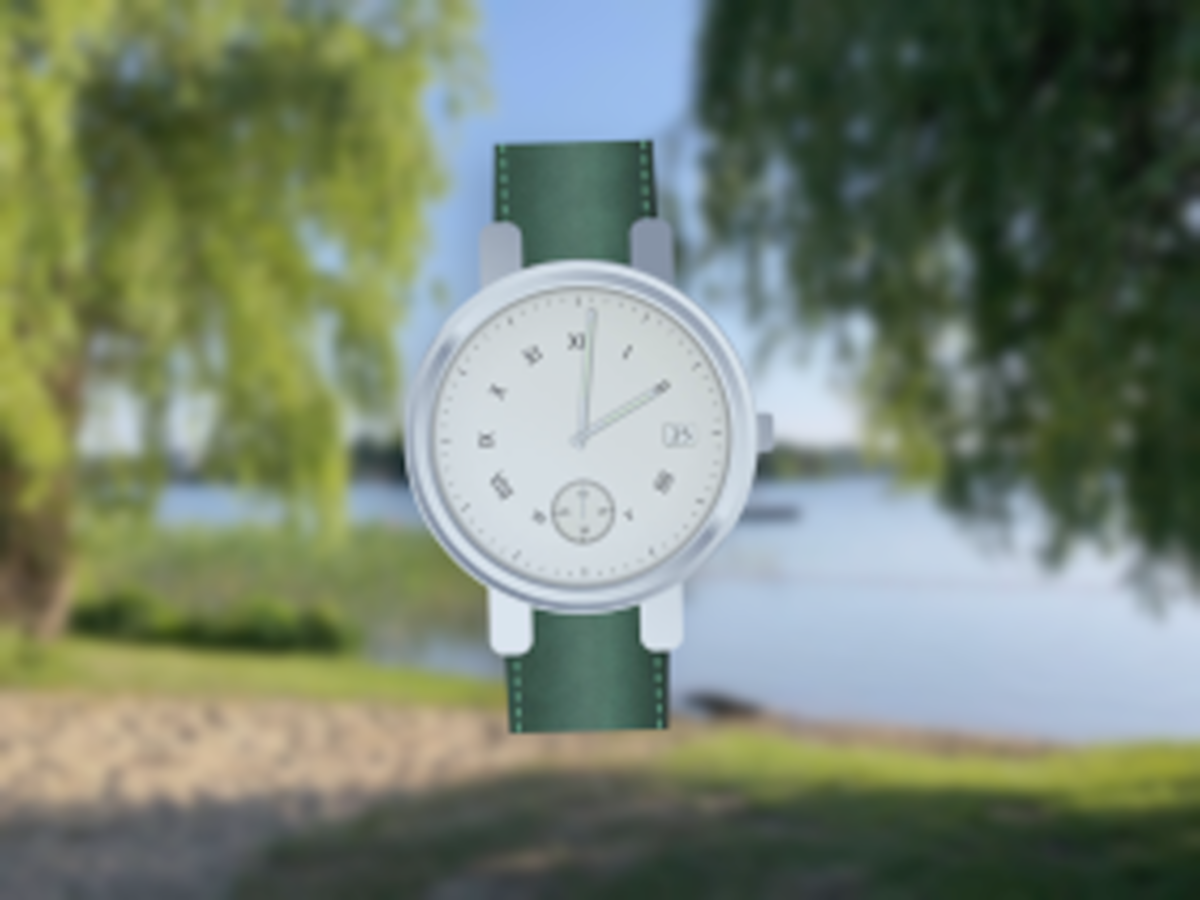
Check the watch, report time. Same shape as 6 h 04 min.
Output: 2 h 01 min
